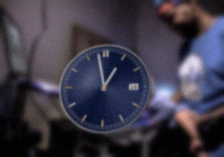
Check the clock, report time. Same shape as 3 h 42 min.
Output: 12 h 58 min
